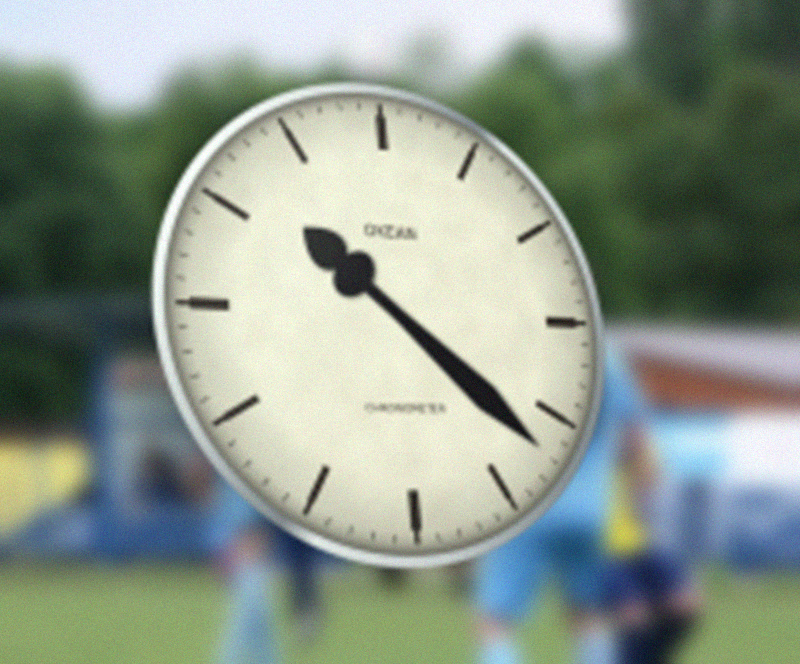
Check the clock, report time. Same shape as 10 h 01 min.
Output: 10 h 22 min
